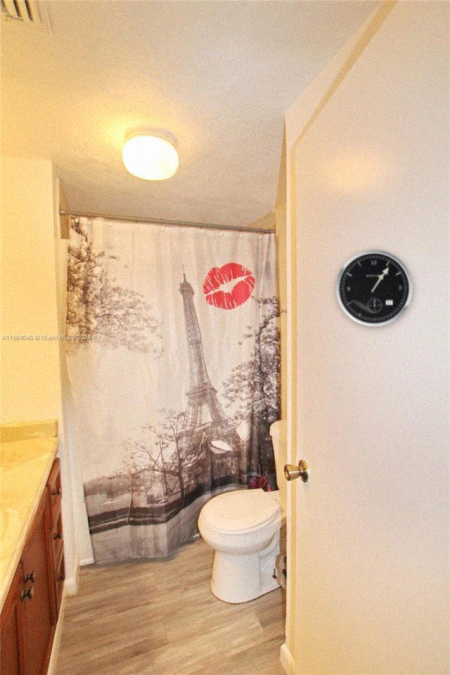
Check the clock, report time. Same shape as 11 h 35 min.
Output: 1 h 06 min
